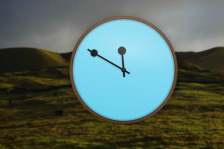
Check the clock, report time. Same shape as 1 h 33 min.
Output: 11 h 50 min
